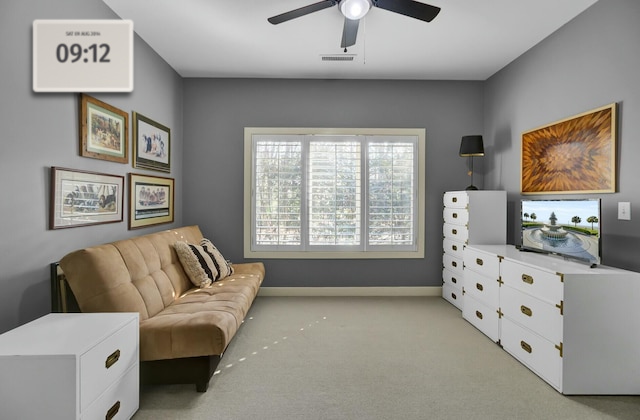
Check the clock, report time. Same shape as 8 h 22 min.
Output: 9 h 12 min
